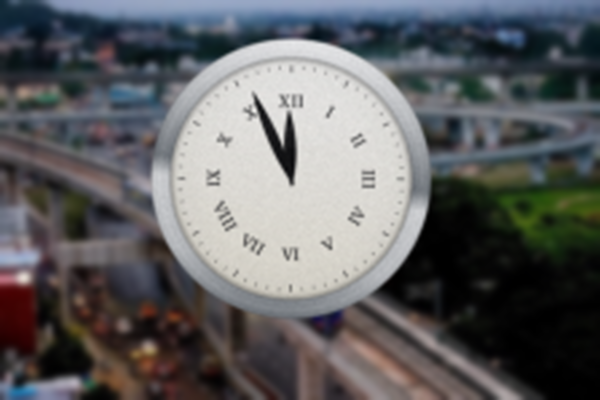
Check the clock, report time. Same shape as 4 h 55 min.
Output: 11 h 56 min
